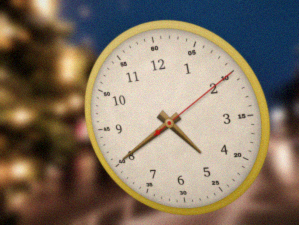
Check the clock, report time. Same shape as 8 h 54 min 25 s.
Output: 4 h 40 min 10 s
